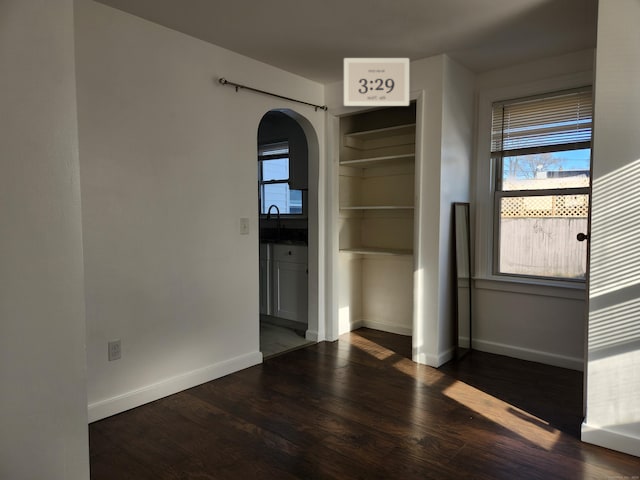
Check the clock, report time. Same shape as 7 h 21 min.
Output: 3 h 29 min
